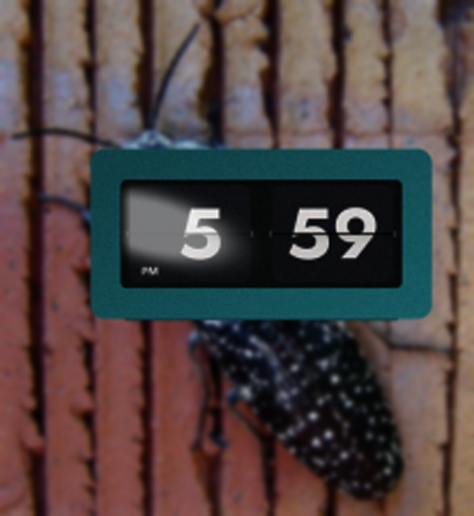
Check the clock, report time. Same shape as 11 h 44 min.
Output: 5 h 59 min
